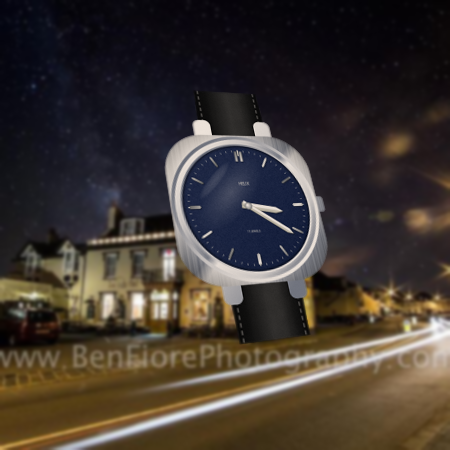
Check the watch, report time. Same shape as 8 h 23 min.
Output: 3 h 21 min
